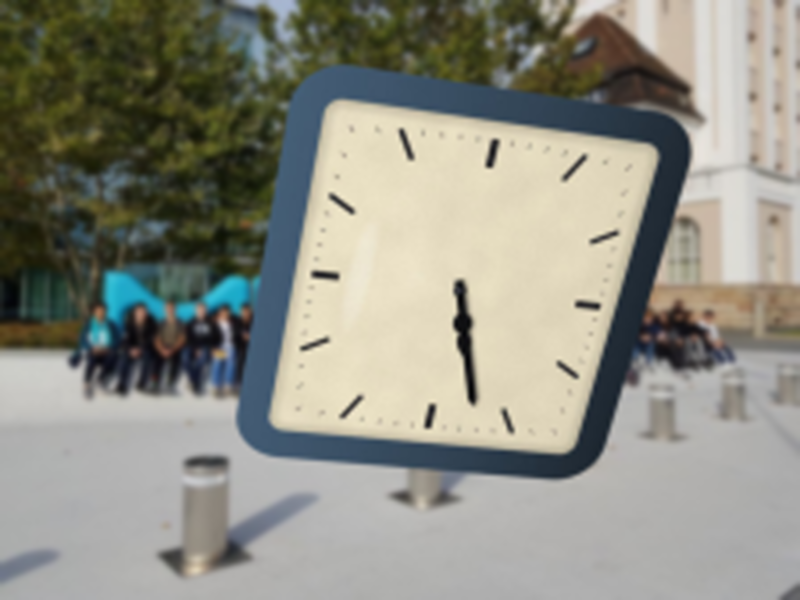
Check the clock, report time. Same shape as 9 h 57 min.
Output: 5 h 27 min
